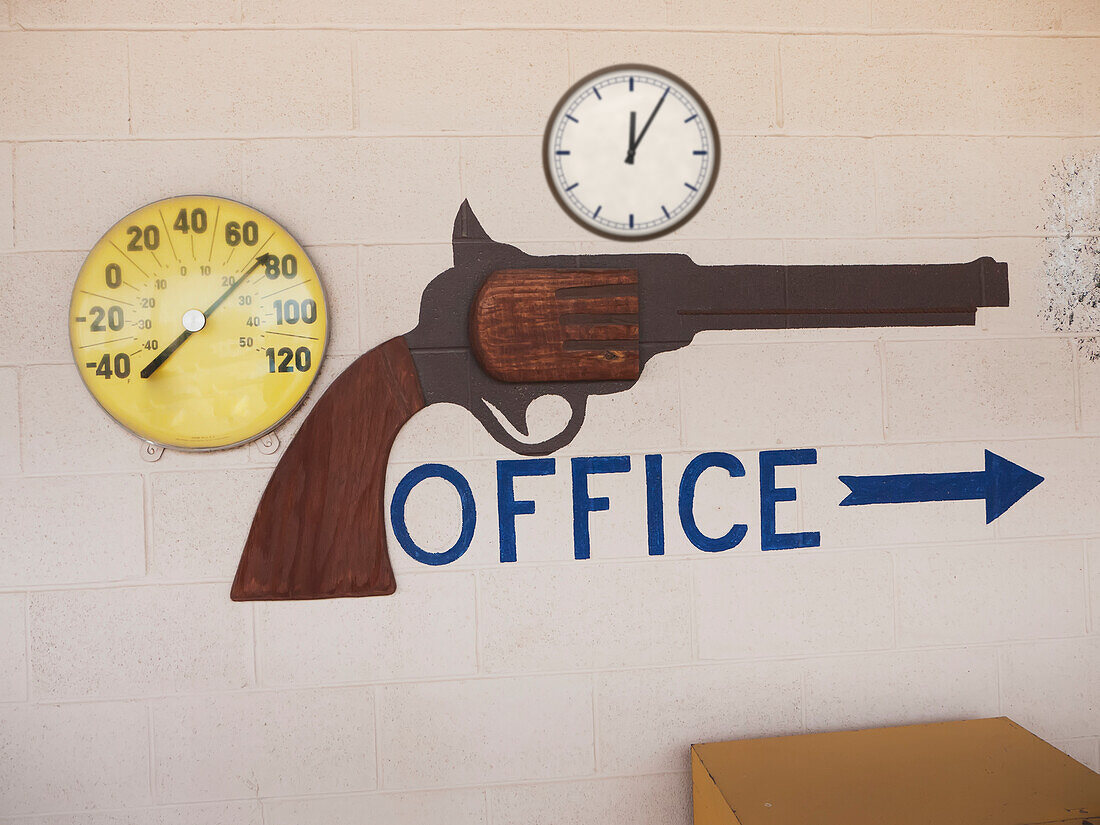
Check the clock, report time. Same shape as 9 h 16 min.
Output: 12 h 05 min
